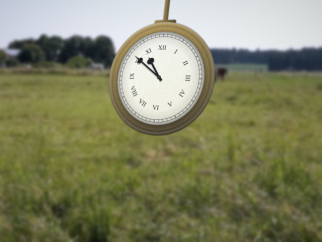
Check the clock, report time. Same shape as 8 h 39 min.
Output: 10 h 51 min
